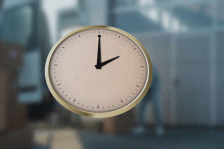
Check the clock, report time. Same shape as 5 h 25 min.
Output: 2 h 00 min
